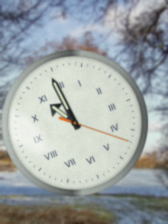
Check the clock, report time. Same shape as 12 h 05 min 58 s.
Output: 10 h 59 min 22 s
